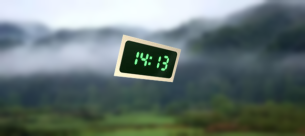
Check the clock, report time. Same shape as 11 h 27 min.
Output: 14 h 13 min
